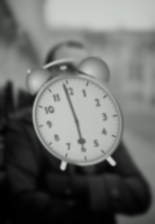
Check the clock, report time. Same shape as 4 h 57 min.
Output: 5 h 59 min
